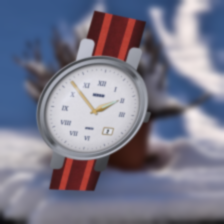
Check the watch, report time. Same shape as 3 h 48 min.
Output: 1 h 52 min
